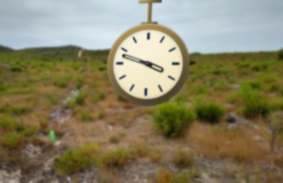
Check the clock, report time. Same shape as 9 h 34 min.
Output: 3 h 48 min
